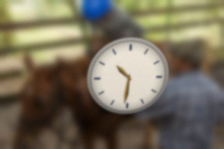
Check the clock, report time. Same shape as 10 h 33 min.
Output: 10 h 31 min
